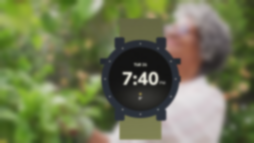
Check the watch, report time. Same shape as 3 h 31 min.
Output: 7 h 40 min
